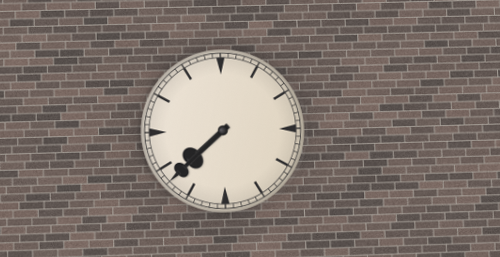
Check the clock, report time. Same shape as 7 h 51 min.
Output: 7 h 38 min
